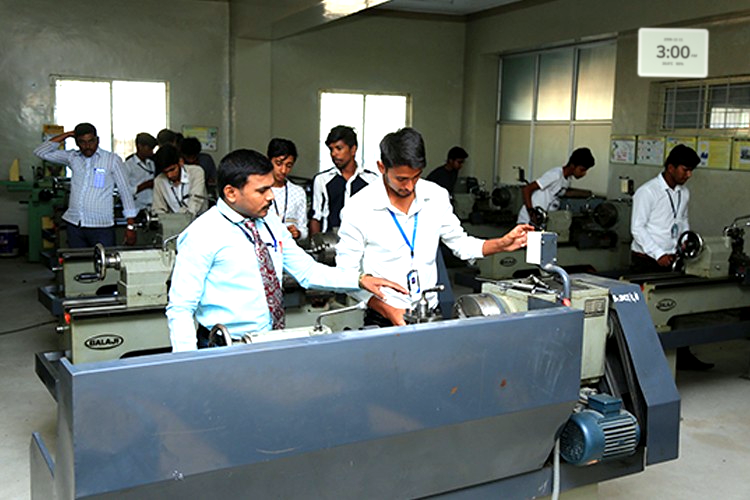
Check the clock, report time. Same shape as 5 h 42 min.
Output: 3 h 00 min
